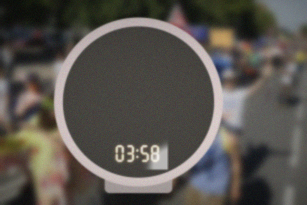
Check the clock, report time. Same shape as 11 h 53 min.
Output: 3 h 58 min
